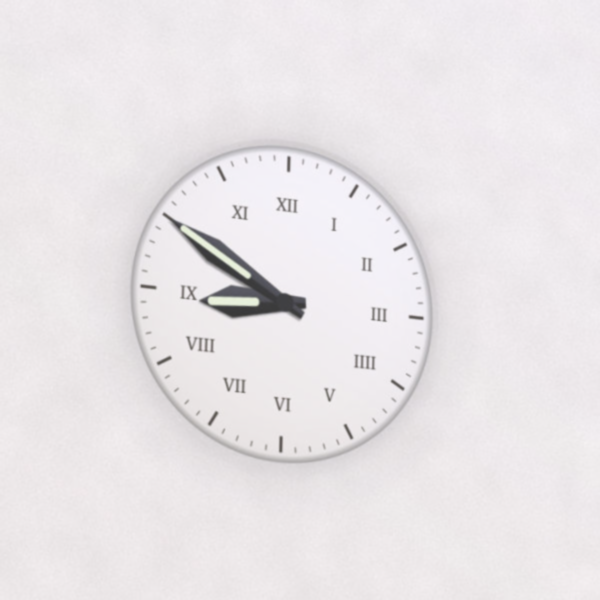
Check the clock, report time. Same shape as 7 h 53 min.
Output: 8 h 50 min
